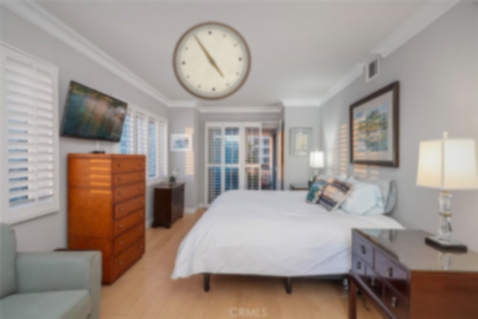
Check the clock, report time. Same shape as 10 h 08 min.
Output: 4 h 55 min
